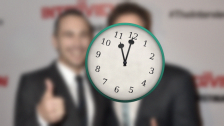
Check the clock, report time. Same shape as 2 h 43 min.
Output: 11 h 00 min
